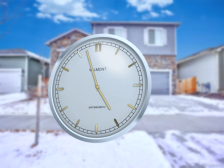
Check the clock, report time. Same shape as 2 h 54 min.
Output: 4 h 57 min
